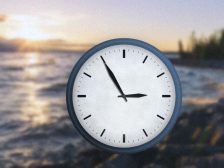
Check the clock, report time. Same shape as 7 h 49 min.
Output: 2 h 55 min
